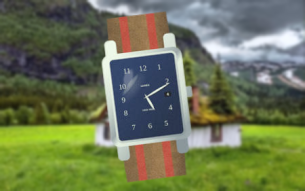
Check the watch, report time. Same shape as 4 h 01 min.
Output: 5 h 11 min
